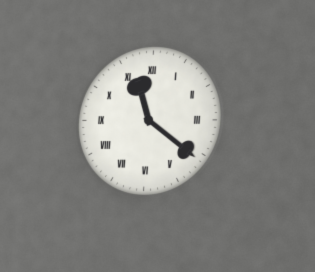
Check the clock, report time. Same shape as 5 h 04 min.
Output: 11 h 21 min
